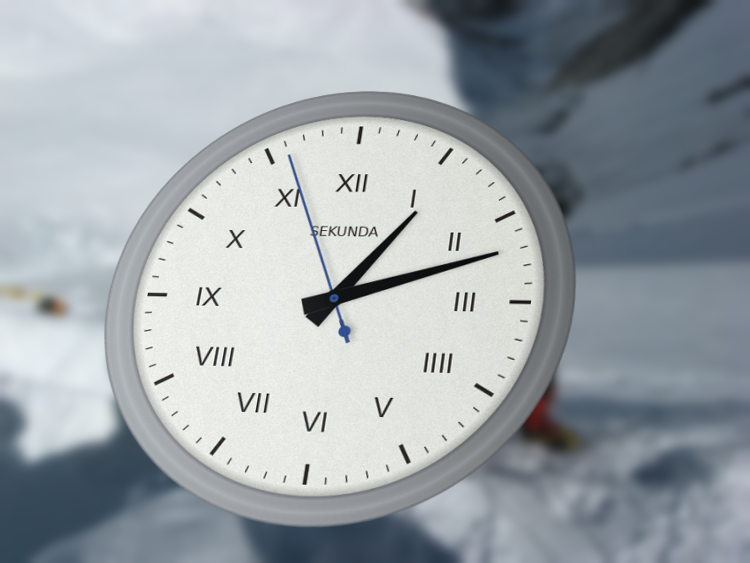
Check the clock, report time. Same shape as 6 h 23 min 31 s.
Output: 1 h 11 min 56 s
